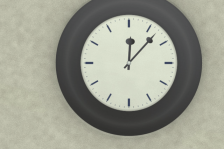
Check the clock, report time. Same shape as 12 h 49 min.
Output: 12 h 07 min
